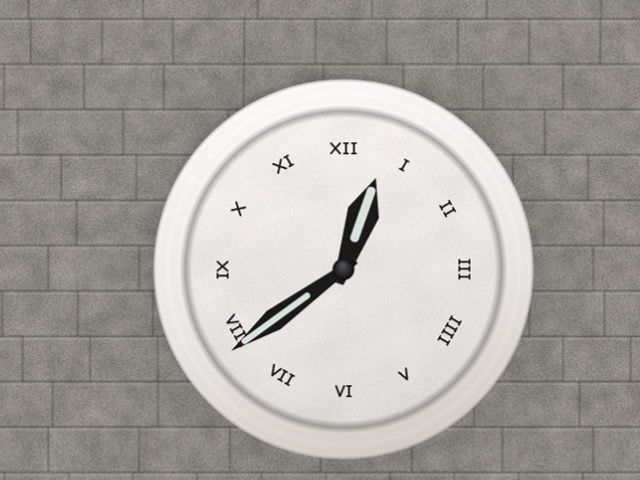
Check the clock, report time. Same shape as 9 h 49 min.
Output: 12 h 39 min
